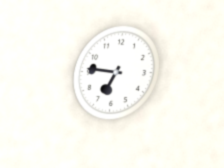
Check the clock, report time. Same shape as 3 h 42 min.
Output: 6 h 46 min
